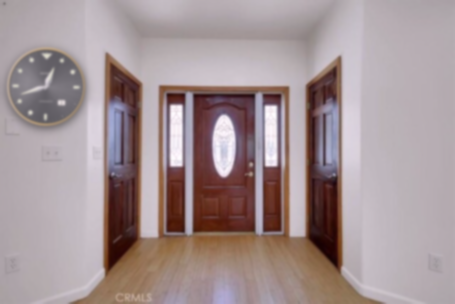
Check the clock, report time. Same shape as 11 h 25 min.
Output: 12 h 42 min
